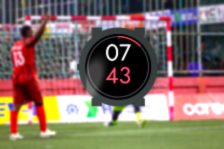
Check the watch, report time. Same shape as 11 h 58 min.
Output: 7 h 43 min
